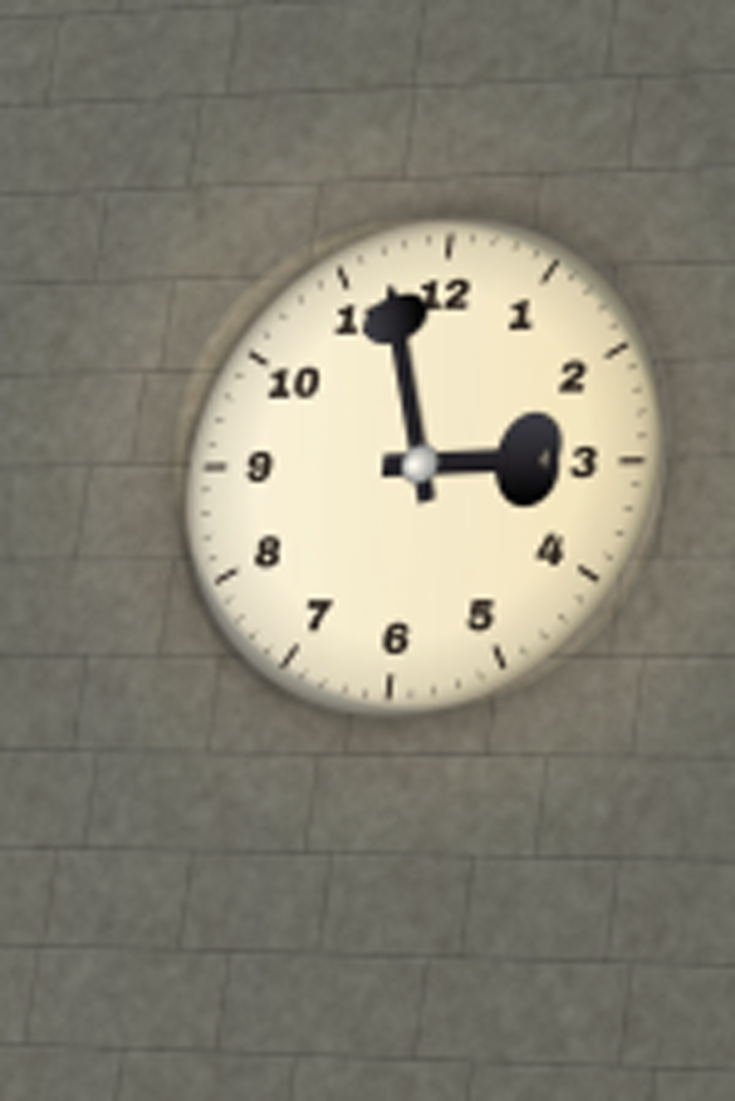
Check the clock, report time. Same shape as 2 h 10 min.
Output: 2 h 57 min
